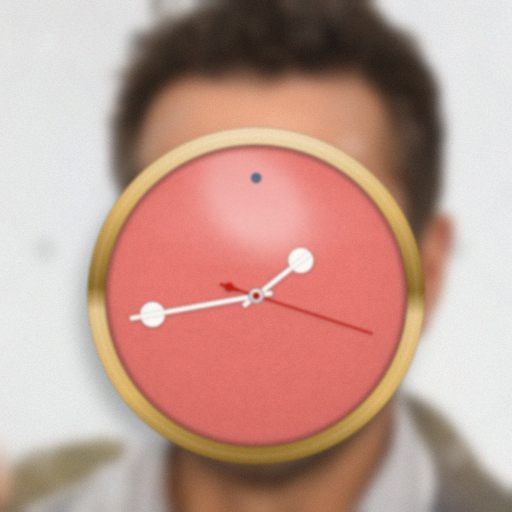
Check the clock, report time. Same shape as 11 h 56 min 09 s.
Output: 1 h 43 min 18 s
